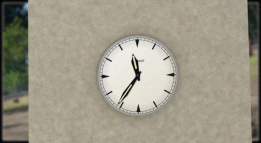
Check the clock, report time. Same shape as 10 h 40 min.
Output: 11 h 36 min
